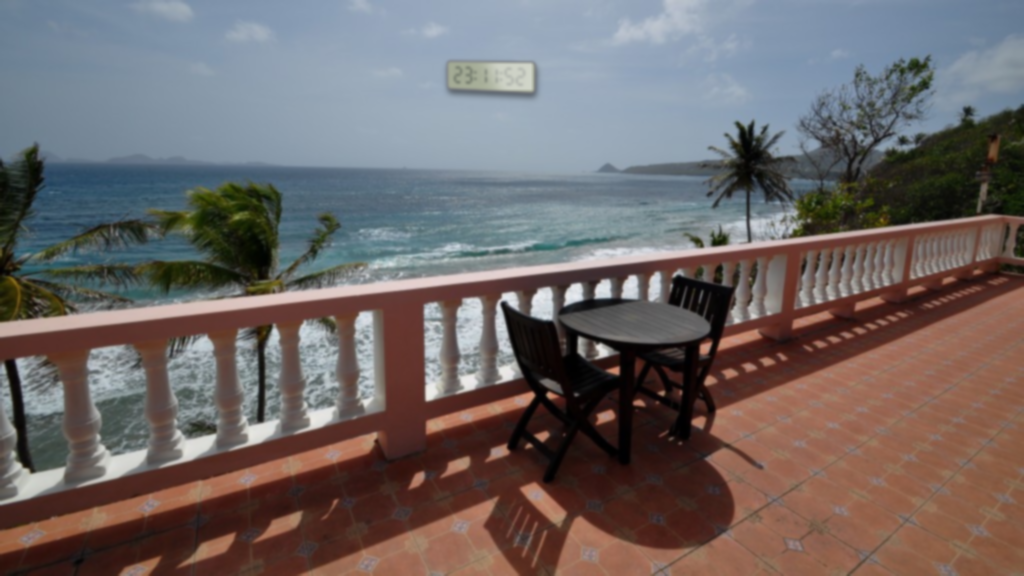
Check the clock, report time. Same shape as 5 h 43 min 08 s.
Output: 23 h 11 min 52 s
